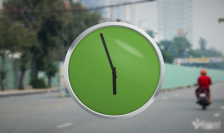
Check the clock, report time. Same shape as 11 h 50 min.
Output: 5 h 57 min
